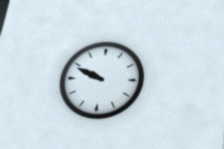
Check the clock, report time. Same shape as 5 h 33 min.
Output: 9 h 49 min
